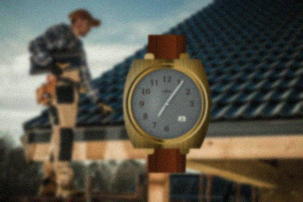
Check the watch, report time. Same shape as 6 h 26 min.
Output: 7 h 06 min
